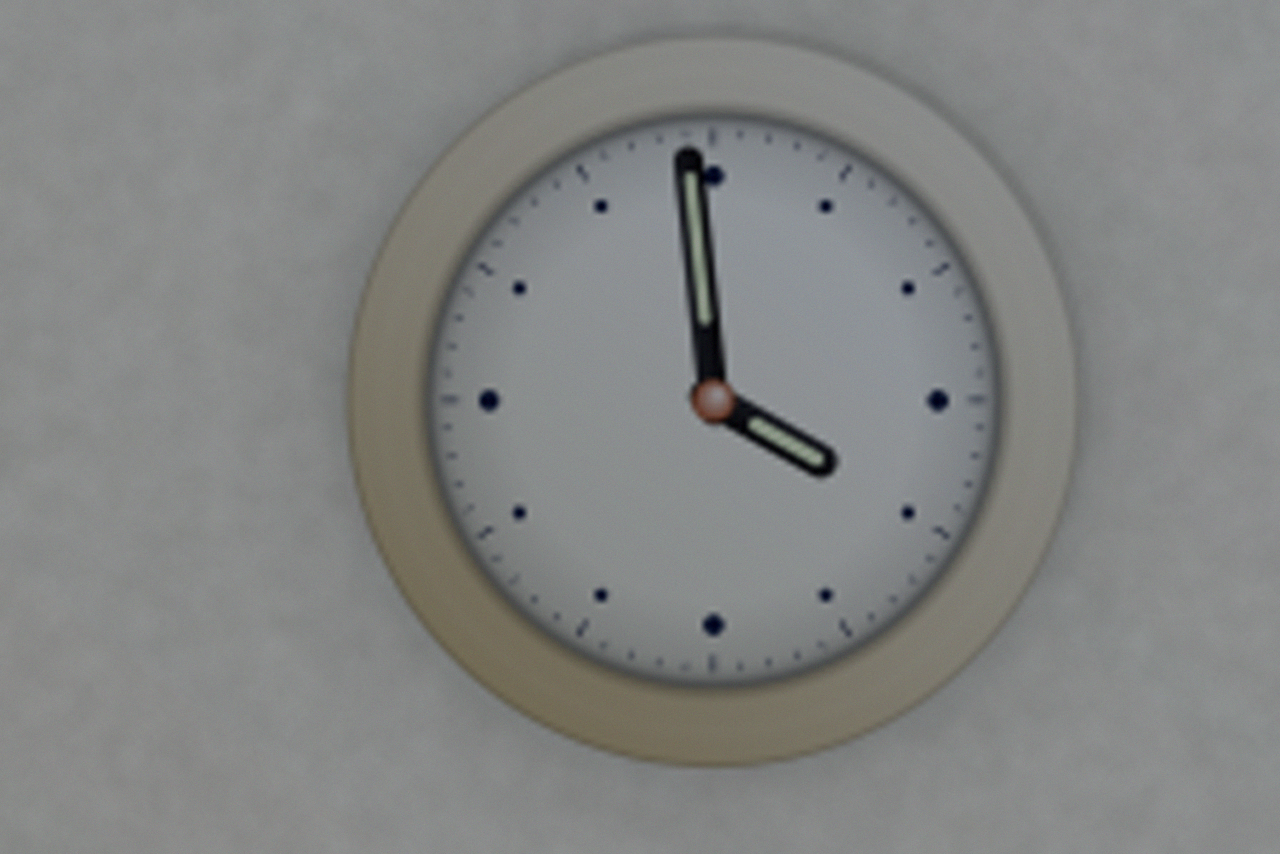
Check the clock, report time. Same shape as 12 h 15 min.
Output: 3 h 59 min
